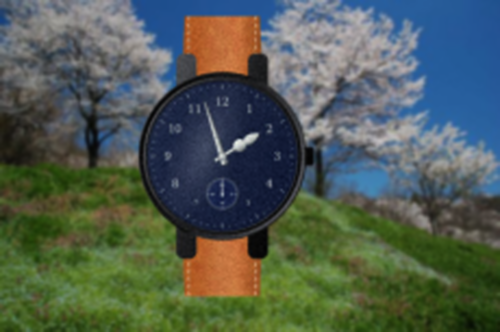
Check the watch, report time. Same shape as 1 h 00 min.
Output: 1 h 57 min
